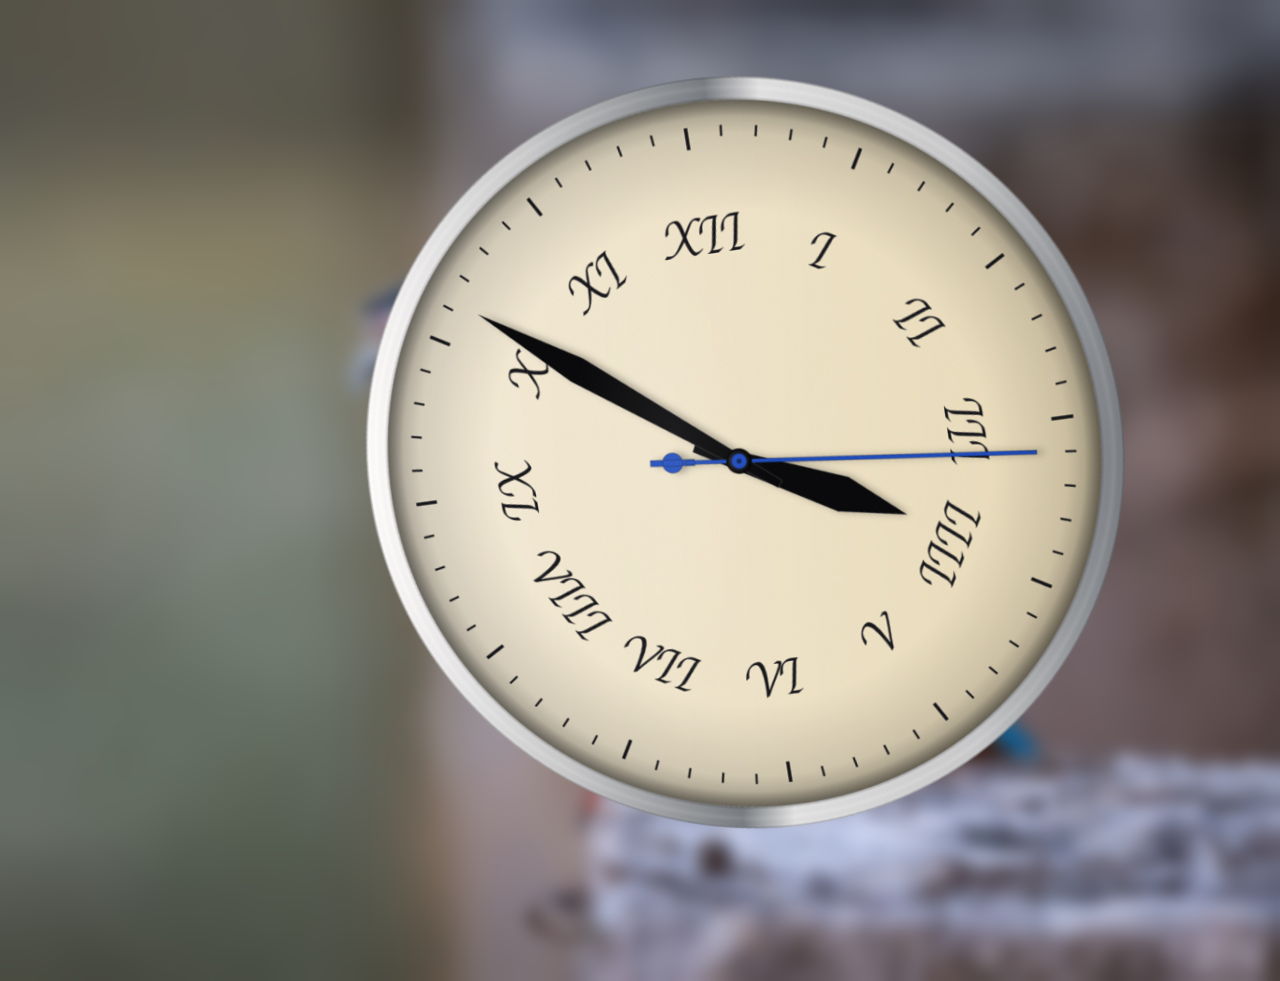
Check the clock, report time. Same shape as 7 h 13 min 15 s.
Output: 3 h 51 min 16 s
